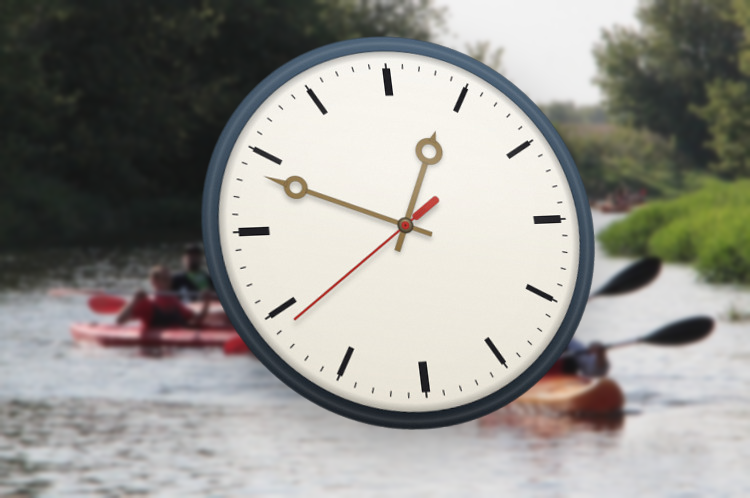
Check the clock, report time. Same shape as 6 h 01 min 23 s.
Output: 12 h 48 min 39 s
